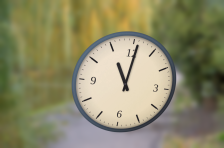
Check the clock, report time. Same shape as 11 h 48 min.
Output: 11 h 01 min
